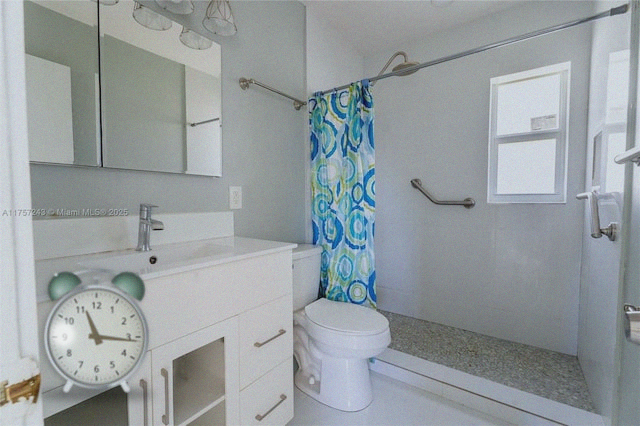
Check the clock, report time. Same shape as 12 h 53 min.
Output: 11 h 16 min
